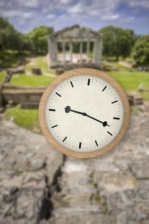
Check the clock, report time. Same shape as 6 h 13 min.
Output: 9 h 18 min
